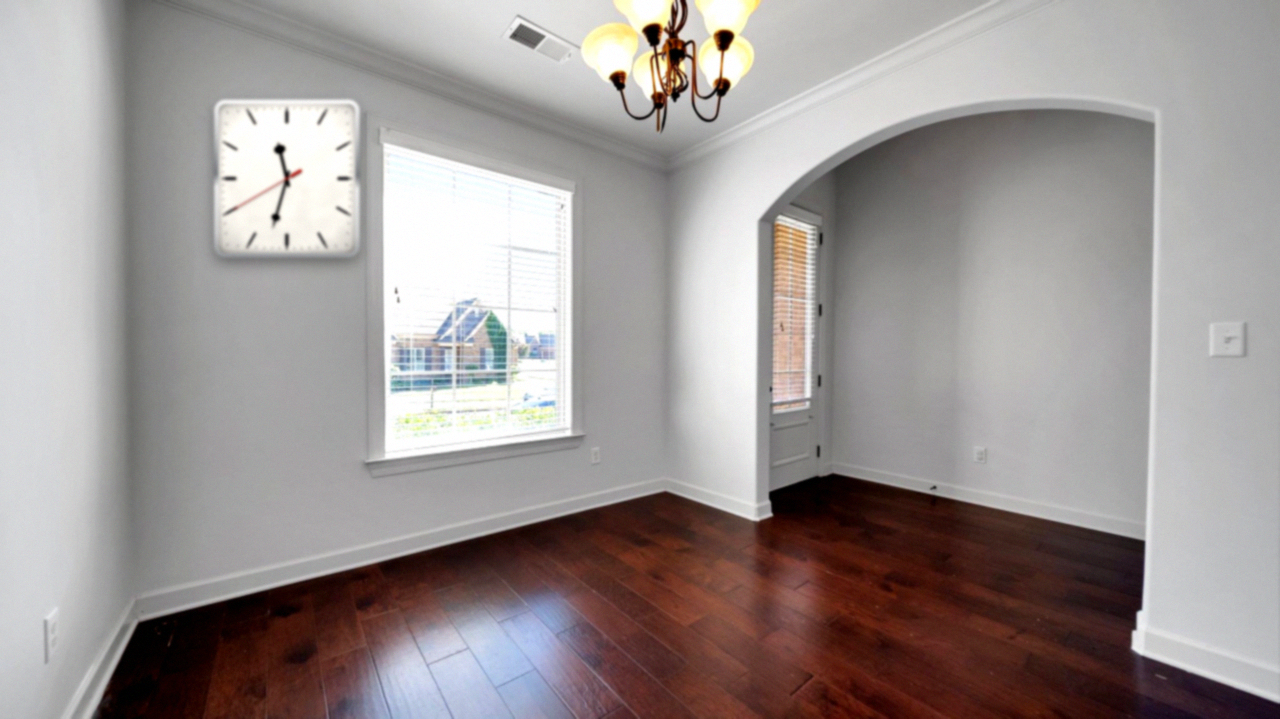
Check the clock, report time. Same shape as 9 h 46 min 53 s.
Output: 11 h 32 min 40 s
